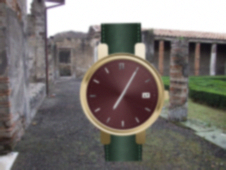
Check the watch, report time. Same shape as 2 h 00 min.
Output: 7 h 05 min
